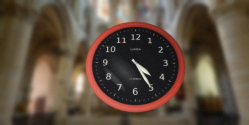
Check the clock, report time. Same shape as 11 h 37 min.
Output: 4 h 25 min
